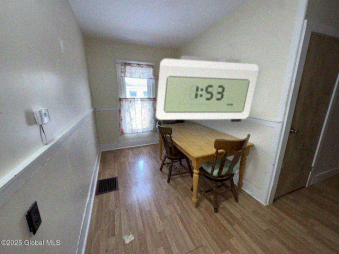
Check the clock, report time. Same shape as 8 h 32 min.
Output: 1 h 53 min
